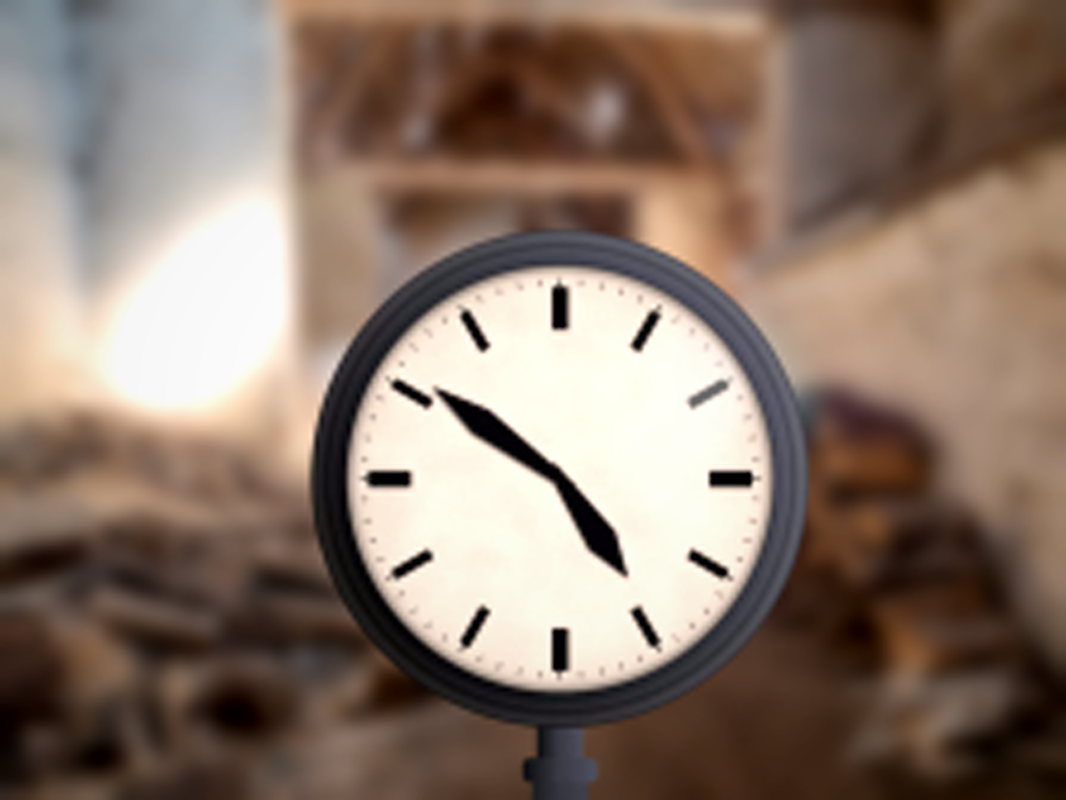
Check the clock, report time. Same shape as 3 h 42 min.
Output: 4 h 51 min
